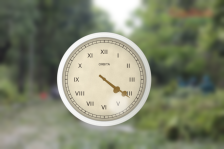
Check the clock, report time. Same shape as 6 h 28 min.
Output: 4 h 21 min
